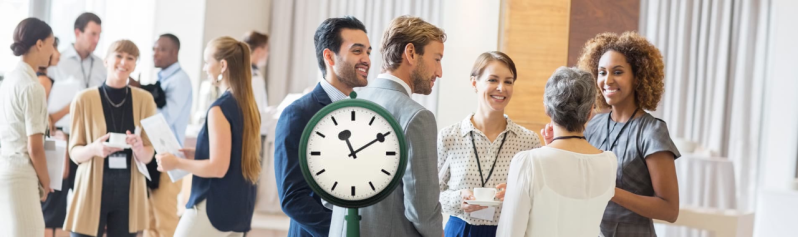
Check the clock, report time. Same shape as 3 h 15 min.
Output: 11 h 10 min
